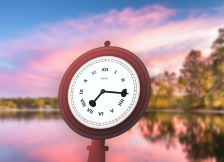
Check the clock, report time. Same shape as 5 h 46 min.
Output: 7 h 16 min
